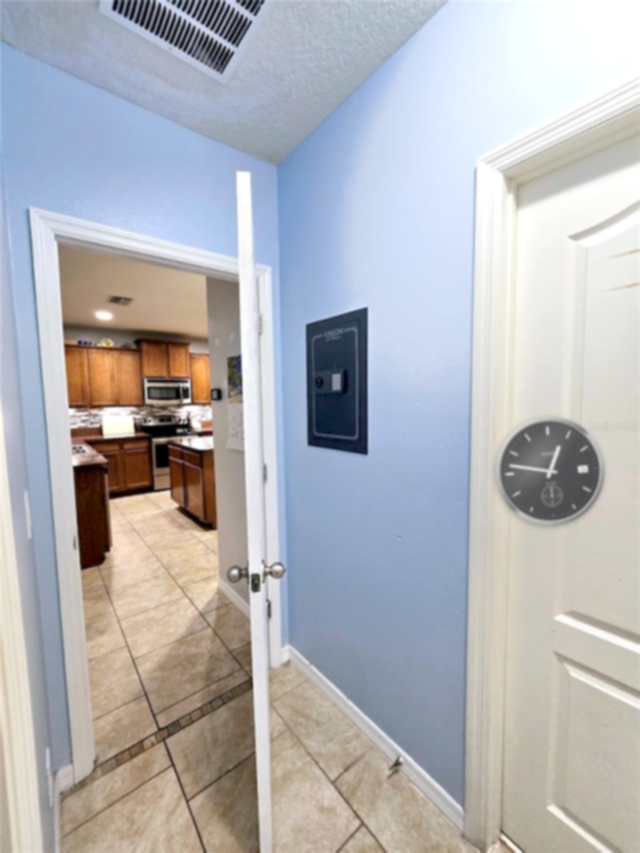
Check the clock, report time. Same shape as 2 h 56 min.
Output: 12 h 47 min
